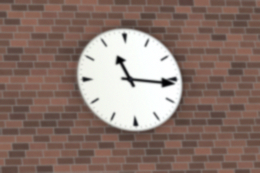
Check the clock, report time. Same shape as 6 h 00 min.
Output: 11 h 16 min
